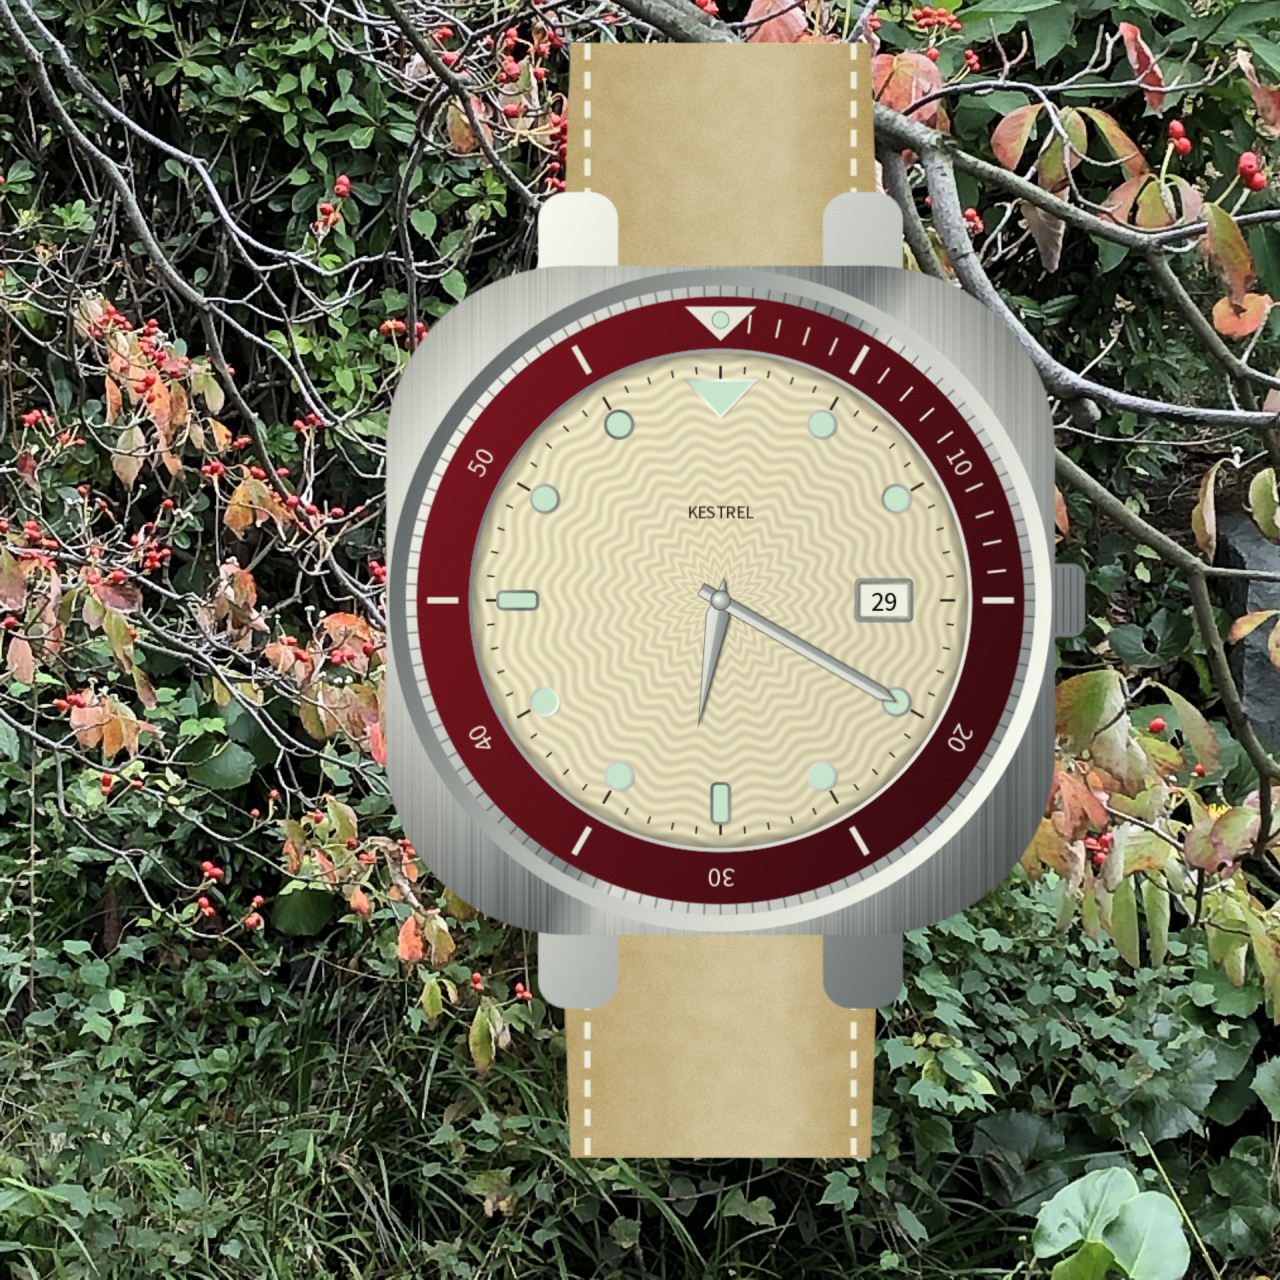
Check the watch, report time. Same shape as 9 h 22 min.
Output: 6 h 20 min
